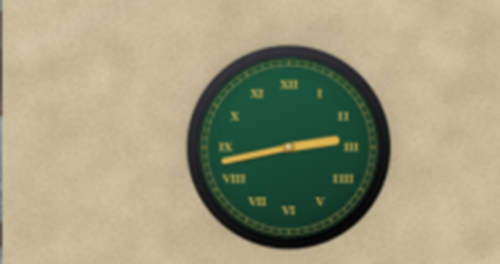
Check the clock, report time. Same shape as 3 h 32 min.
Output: 2 h 43 min
